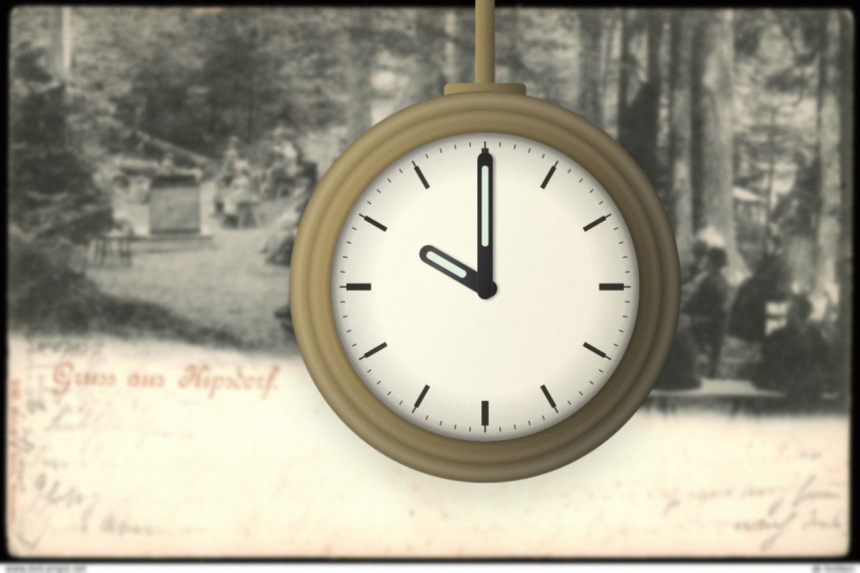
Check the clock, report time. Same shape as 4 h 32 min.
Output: 10 h 00 min
